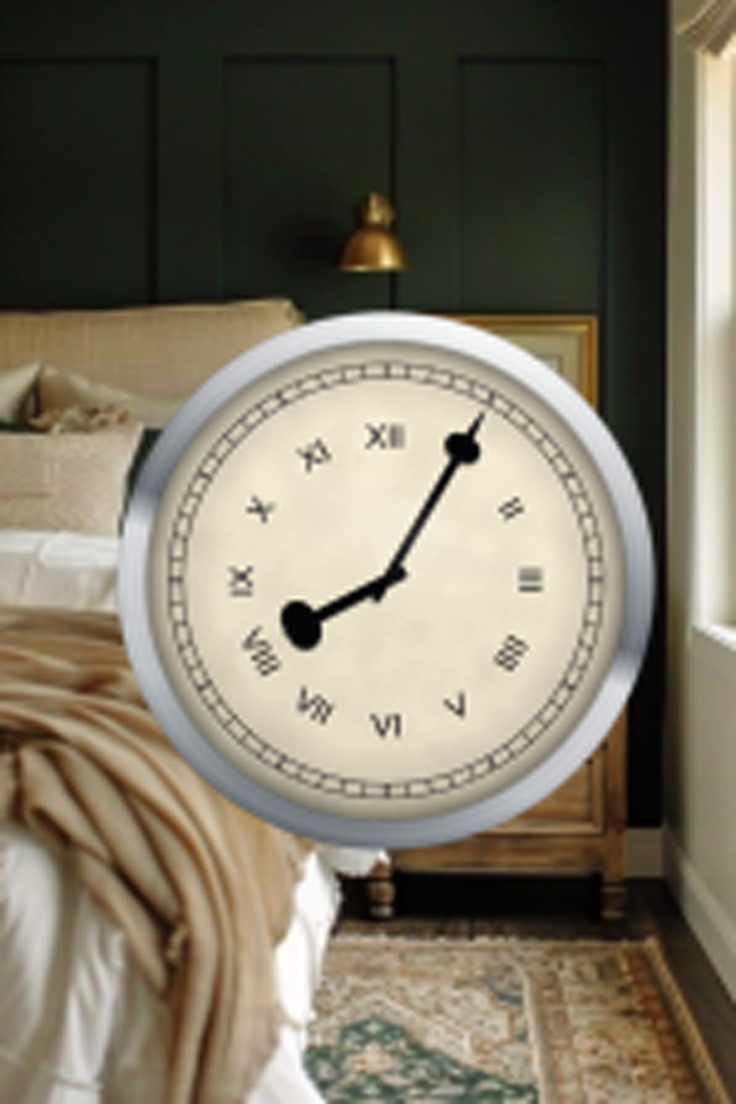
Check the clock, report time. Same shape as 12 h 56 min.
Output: 8 h 05 min
